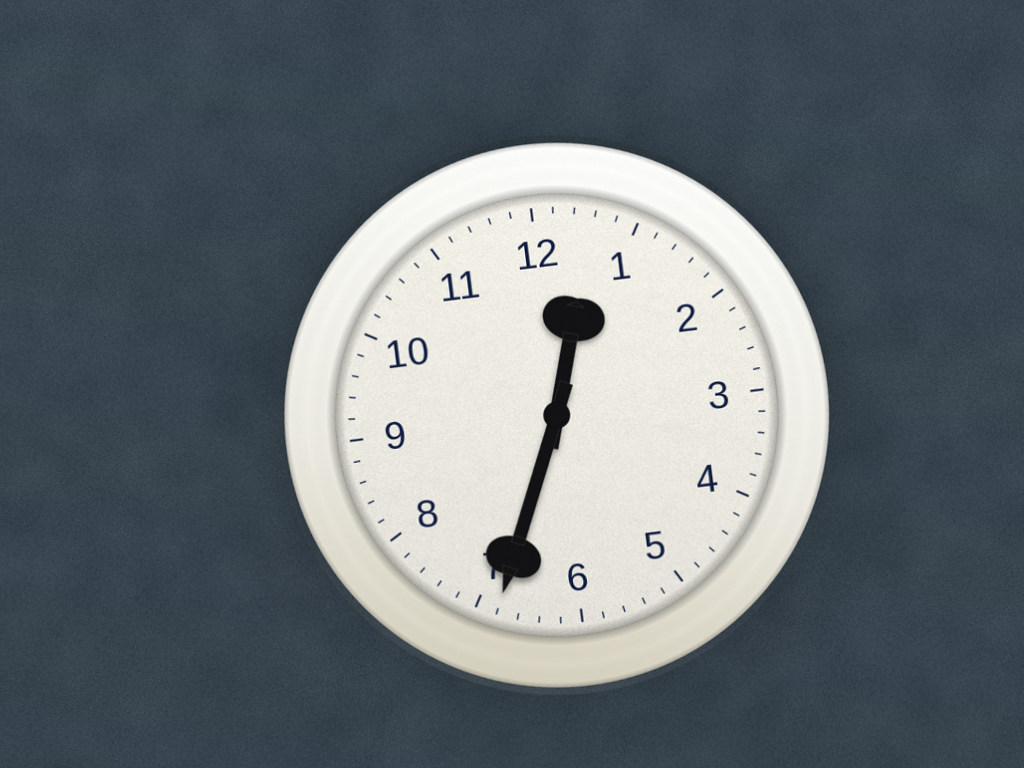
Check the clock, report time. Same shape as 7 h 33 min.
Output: 12 h 34 min
